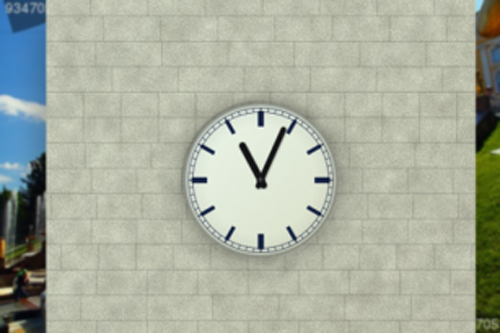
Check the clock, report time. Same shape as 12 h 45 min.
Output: 11 h 04 min
